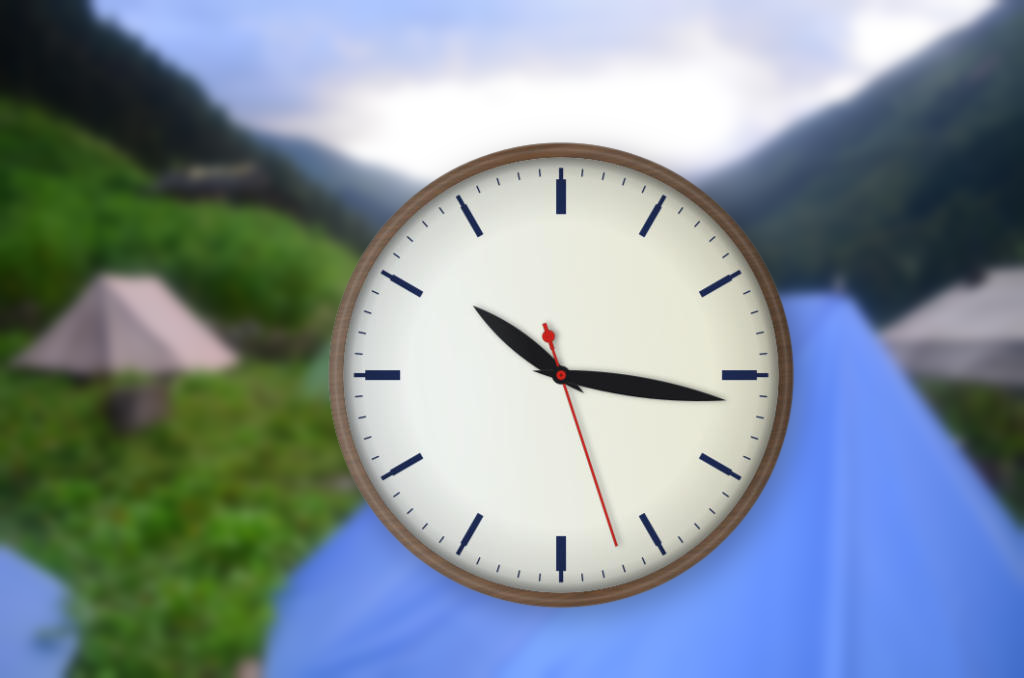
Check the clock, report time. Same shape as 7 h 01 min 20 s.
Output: 10 h 16 min 27 s
